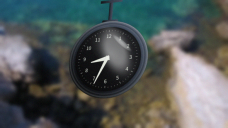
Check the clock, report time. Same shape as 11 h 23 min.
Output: 8 h 34 min
